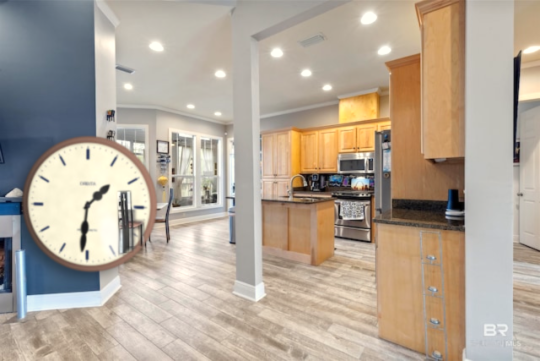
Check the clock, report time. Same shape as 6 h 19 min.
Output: 1 h 31 min
